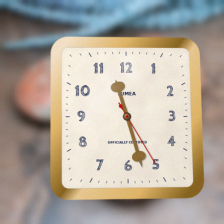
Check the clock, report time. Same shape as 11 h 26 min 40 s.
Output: 11 h 27 min 25 s
